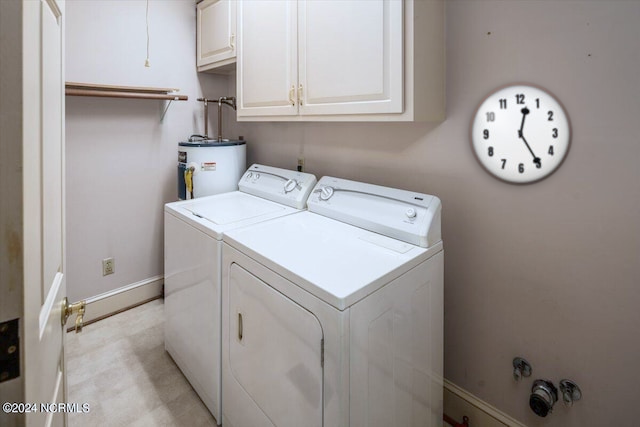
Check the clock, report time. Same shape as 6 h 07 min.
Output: 12 h 25 min
